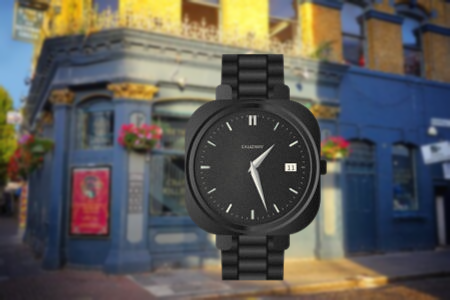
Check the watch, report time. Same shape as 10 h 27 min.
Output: 1 h 27 min
